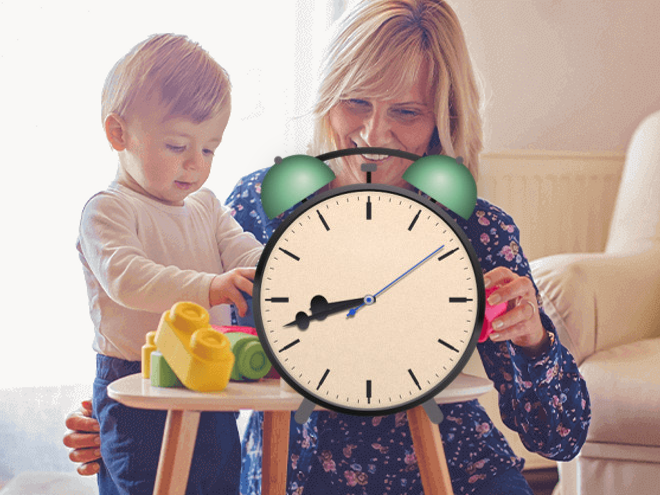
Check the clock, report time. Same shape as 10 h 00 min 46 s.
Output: 8 h 42 min 09 s
